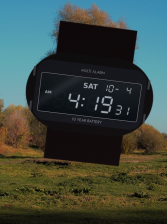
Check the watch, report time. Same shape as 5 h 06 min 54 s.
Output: 4 h 19 min 31 s
